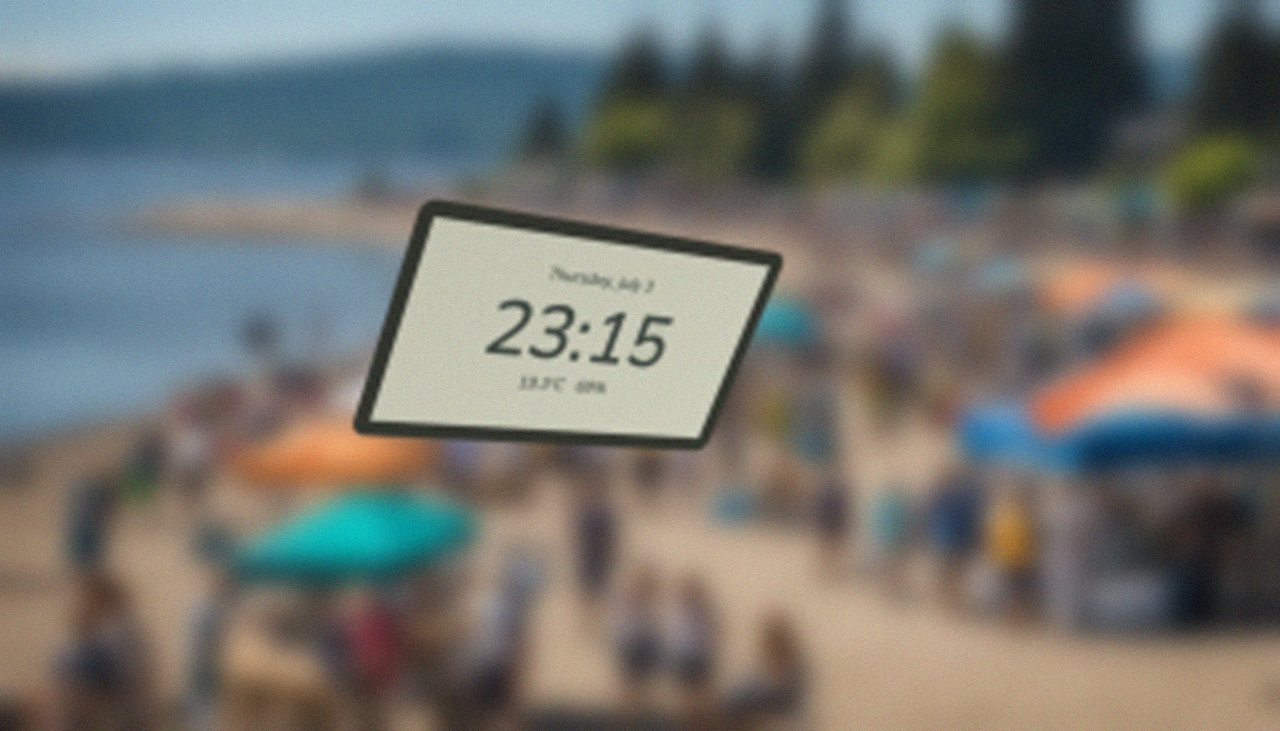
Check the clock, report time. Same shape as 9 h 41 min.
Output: 23 h 15 min
